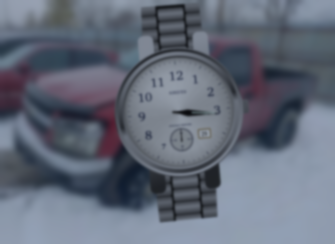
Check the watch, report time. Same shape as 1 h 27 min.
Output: 3 h 16 min
